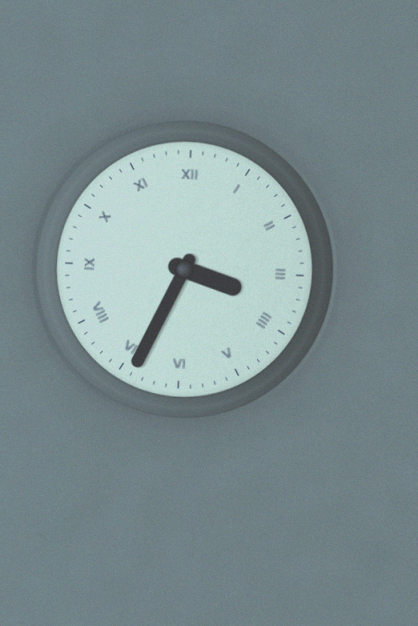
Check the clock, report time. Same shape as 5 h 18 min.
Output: 3 h 34 min
